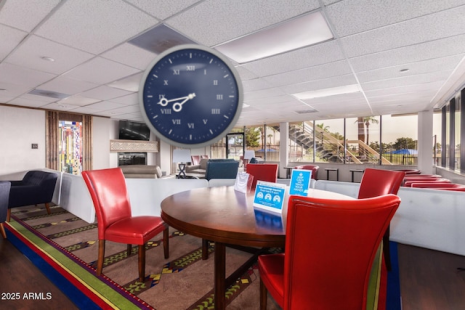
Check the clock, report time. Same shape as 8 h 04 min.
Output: 7 h 43 min
